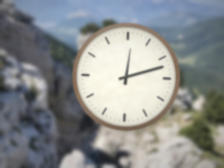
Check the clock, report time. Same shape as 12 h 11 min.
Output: 12 h 12 min
